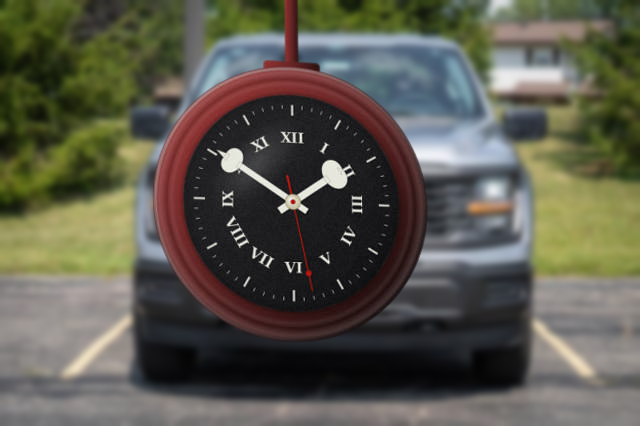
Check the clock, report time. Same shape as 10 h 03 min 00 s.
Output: 1 h 50 min 28 s
